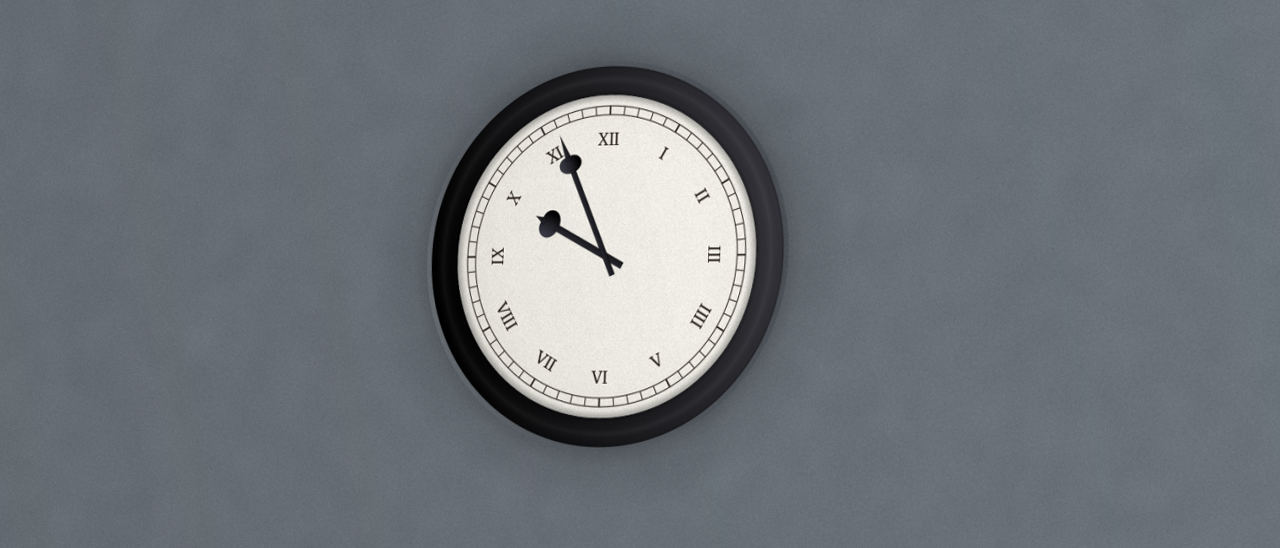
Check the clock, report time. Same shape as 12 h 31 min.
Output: 9 h 56 min
